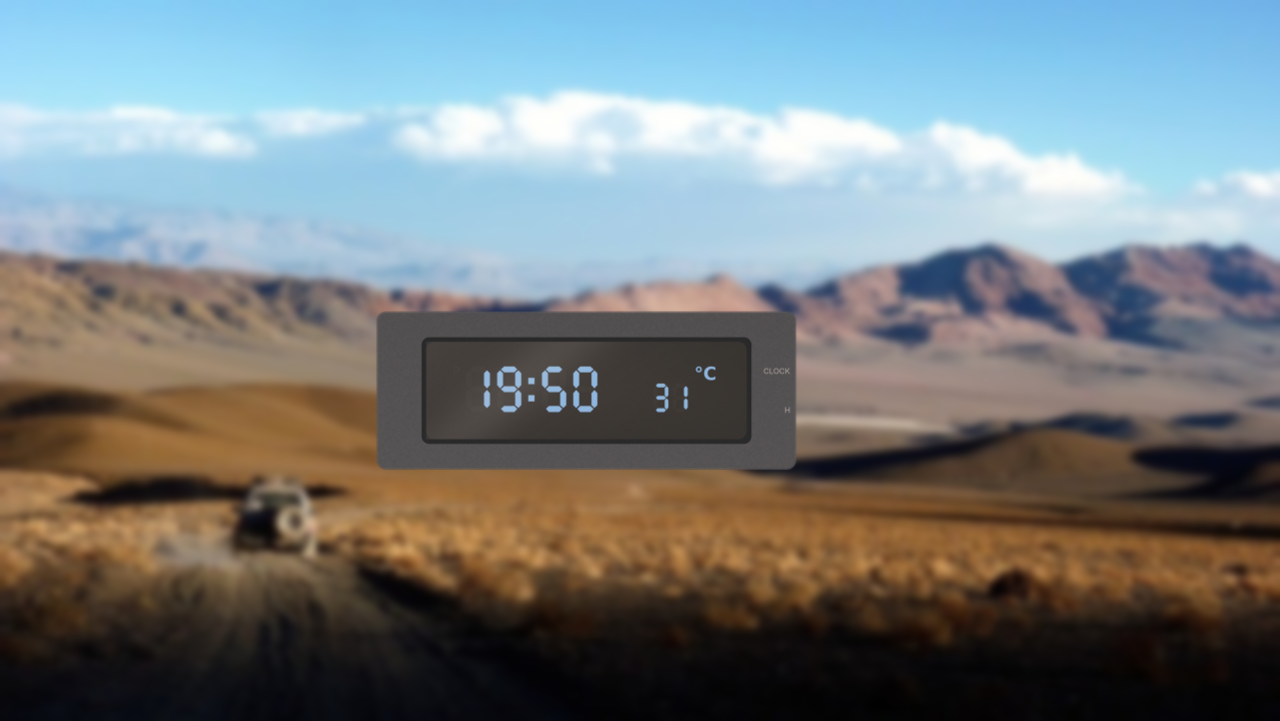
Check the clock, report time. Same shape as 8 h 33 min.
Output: 19 h 50 min
